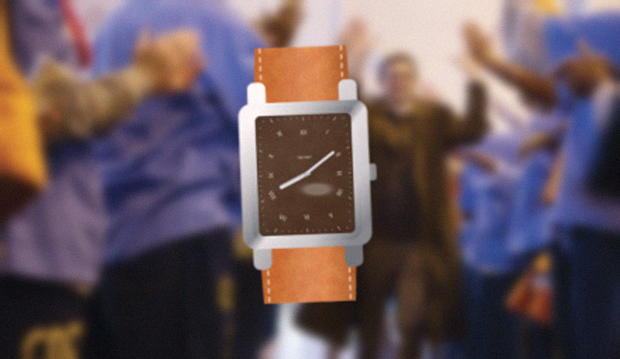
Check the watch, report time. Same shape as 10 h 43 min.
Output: 8 h 09 min
